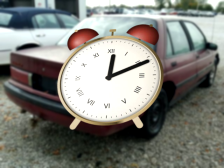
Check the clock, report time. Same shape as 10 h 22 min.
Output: 12 h 11 min
